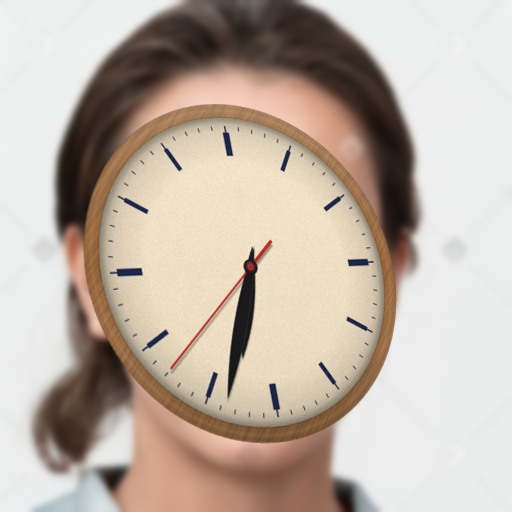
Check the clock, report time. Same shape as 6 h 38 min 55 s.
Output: 6 h 33 min 38 s
